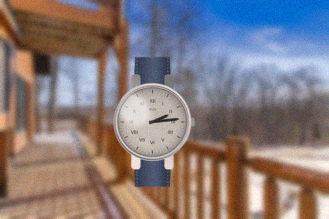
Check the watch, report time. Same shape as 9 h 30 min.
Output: 2 h 14 min
